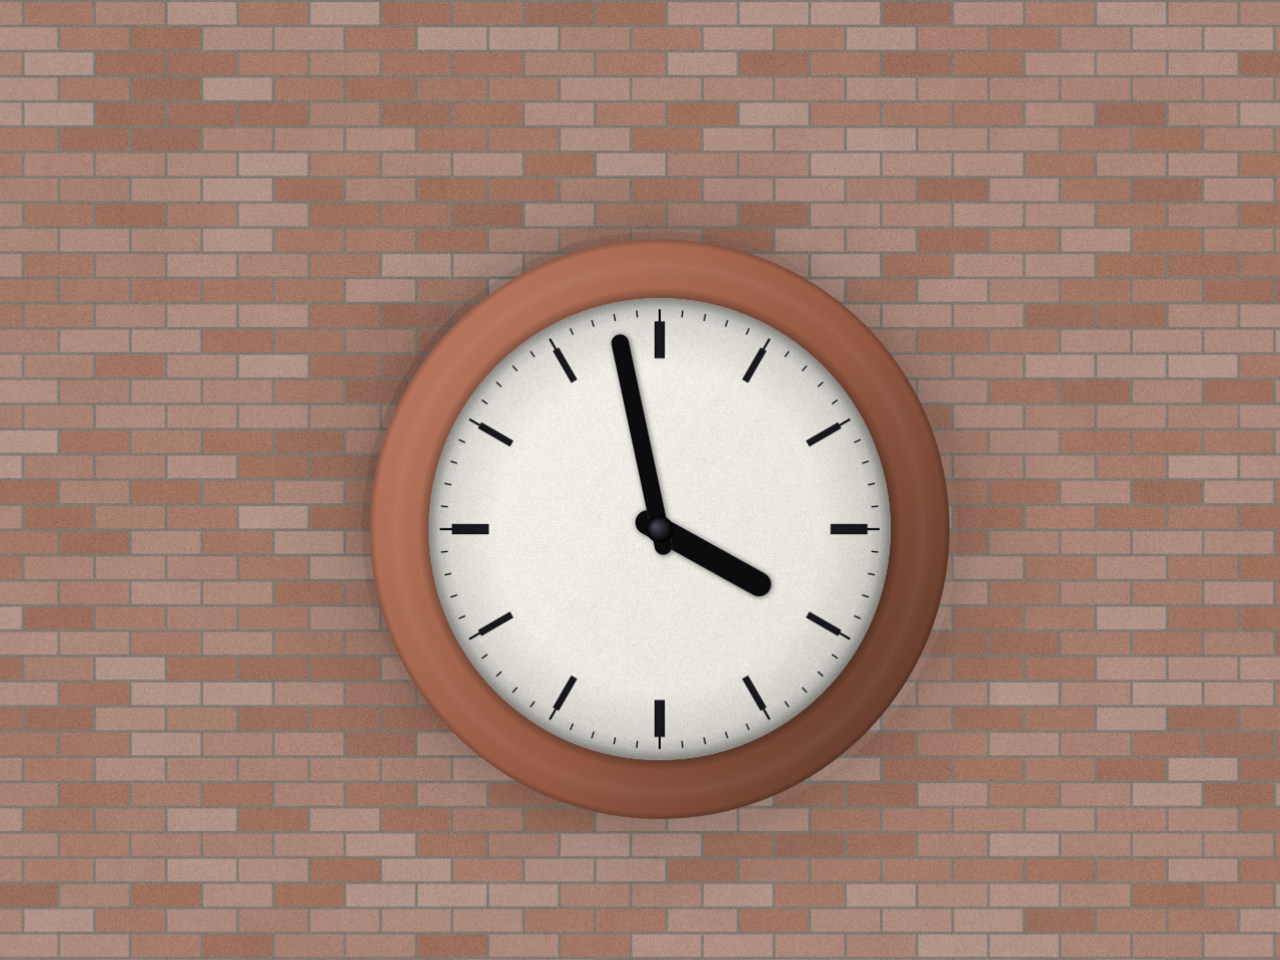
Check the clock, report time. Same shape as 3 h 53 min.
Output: 3 h 58 min
